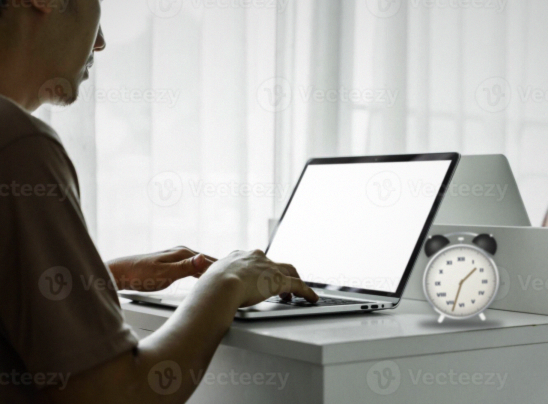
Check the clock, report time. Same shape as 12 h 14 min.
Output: 1 h 33 min
